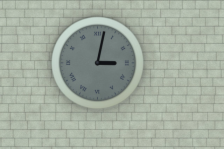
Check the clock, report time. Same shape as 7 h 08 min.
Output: 3 h 02 min
